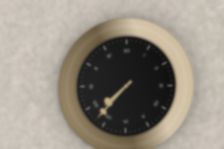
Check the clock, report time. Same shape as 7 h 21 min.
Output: 7 h 37 min
